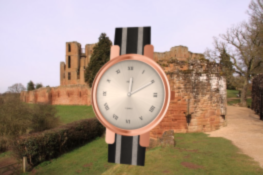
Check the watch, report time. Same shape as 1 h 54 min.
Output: 12 h 10 min
